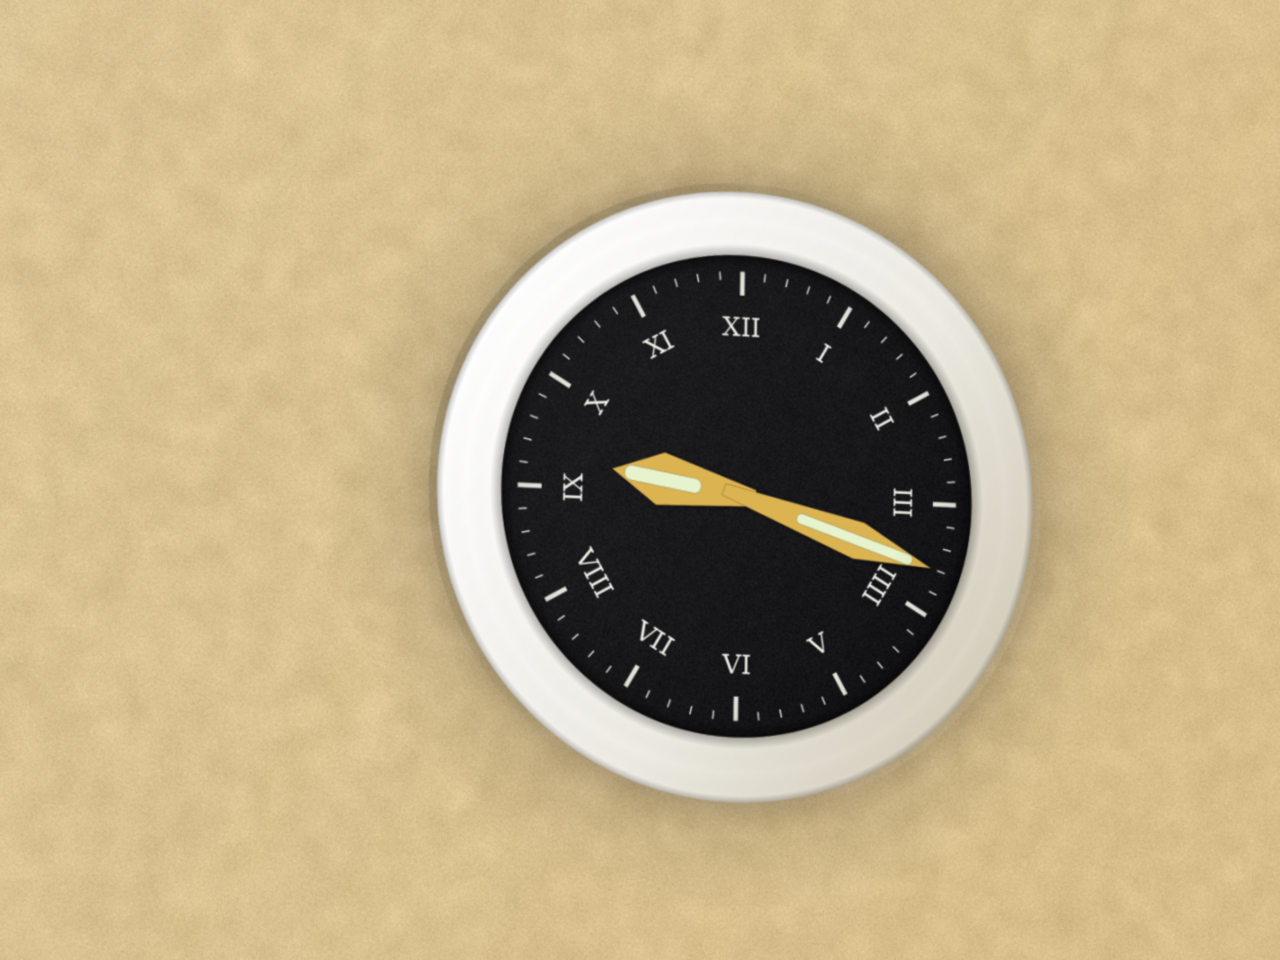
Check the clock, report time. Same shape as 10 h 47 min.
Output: 9 h 18 min
